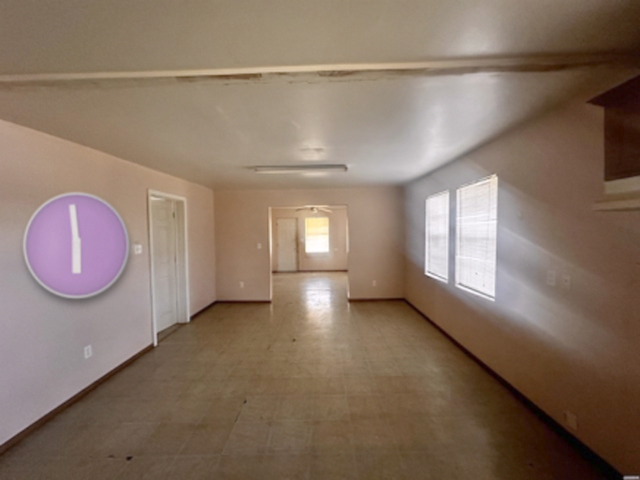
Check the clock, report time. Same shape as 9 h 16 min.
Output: 5 h 59 min
